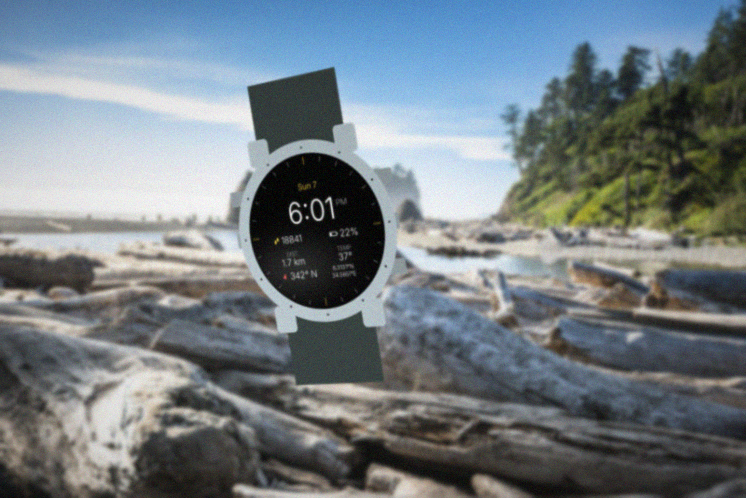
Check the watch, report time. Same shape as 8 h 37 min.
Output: 6 h 01 min
